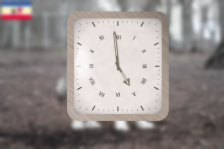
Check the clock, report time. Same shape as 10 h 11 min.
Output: 4 h 59 min
